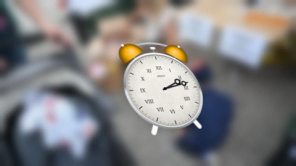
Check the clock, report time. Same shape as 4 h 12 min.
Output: 2 h 13 min
